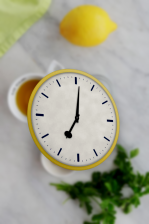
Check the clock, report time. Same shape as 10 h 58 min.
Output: 7 h 01 min
